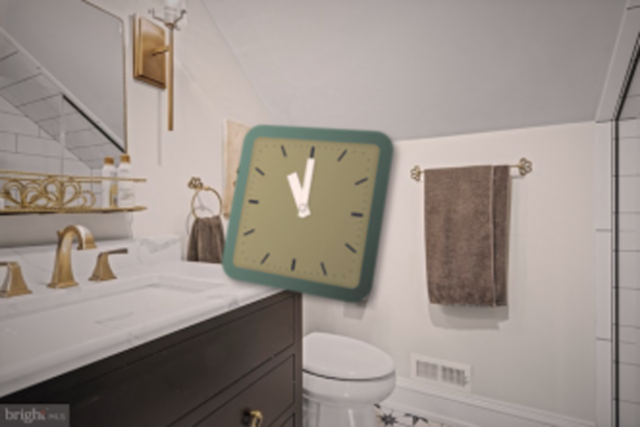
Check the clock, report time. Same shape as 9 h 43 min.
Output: 11 h 00 min
